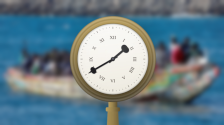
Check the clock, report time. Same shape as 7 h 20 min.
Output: 1 h 40 min
